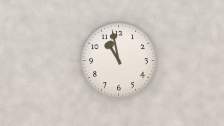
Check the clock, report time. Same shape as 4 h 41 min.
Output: 10 h 58 min
